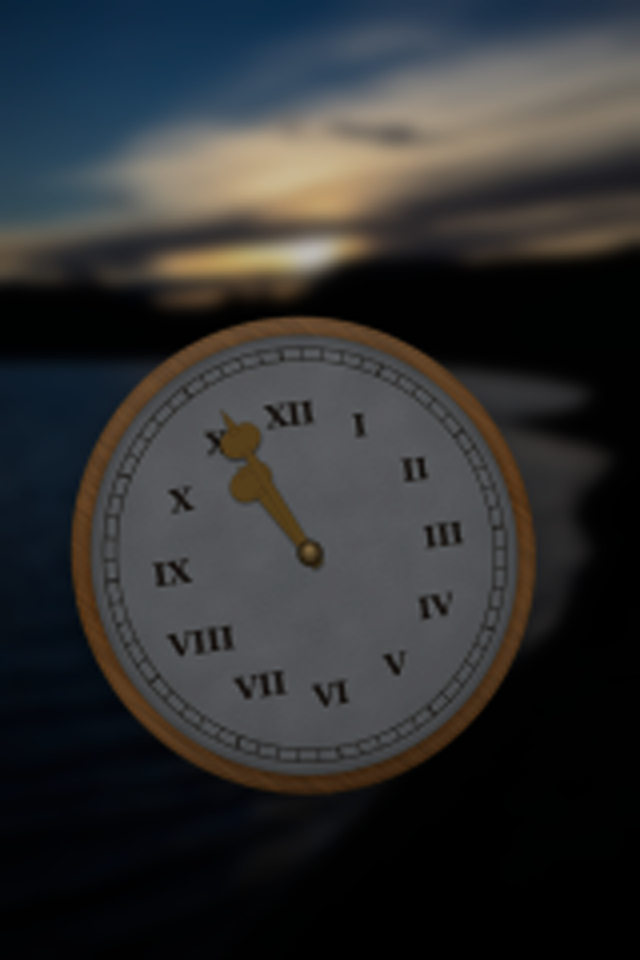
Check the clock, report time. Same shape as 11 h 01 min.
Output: 10 h 56 min
